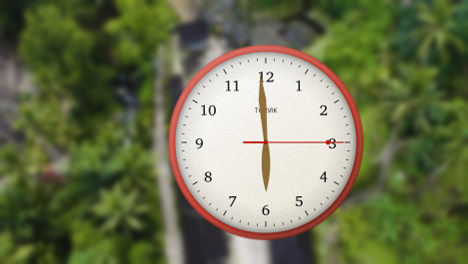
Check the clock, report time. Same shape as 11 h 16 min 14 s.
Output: 5 h 59 min 15 s
